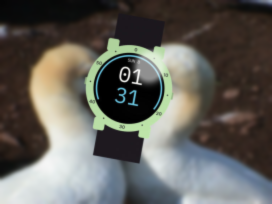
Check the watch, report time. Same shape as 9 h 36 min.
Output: 1 h 31 min
